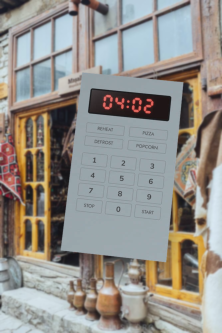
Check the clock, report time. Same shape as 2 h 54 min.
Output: 4 h 02 min
